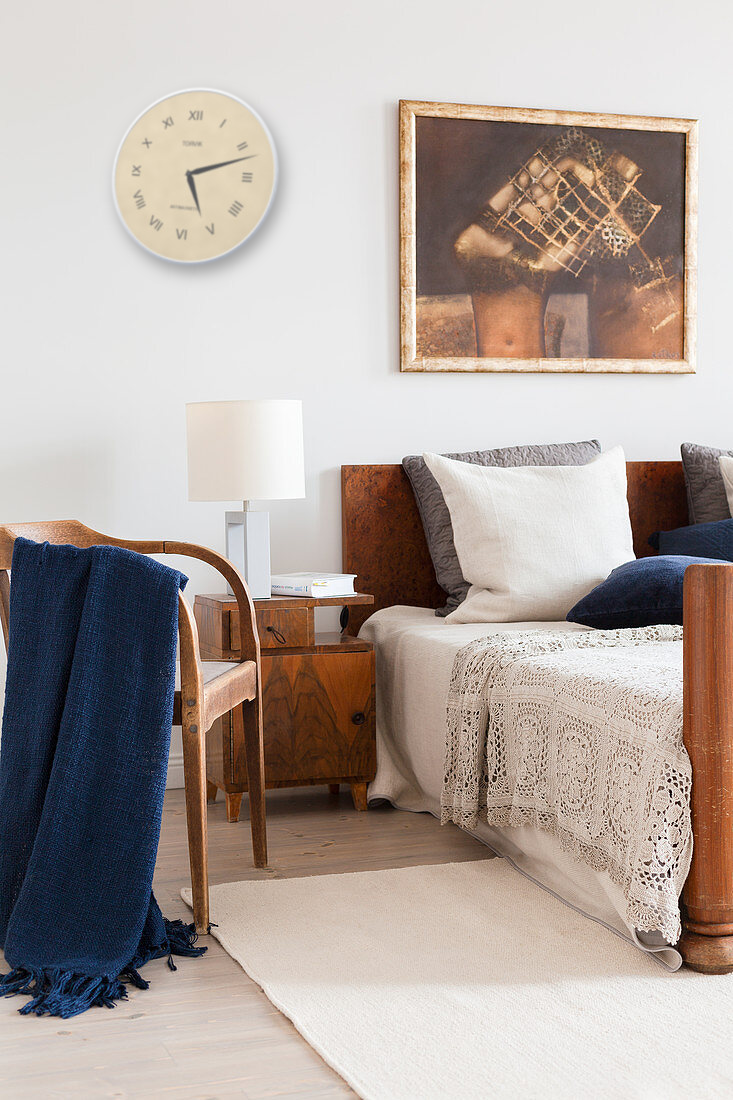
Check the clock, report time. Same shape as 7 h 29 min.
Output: 5 h 12 min
